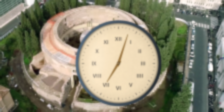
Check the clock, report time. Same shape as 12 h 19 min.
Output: 7 h 03 min
